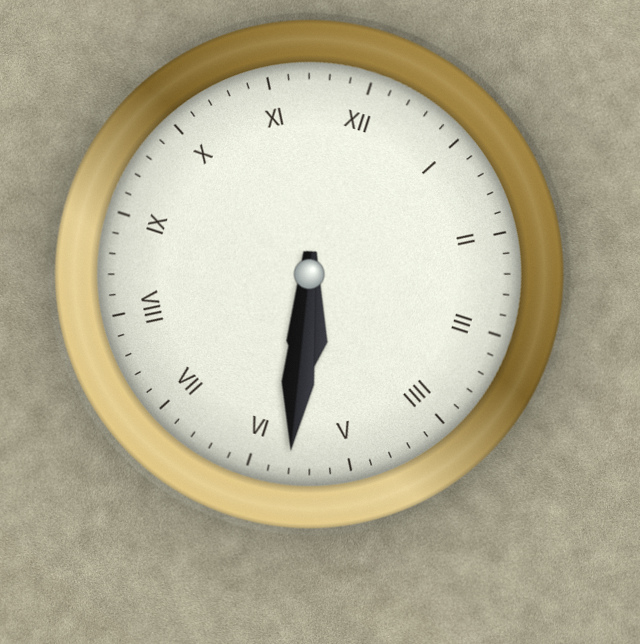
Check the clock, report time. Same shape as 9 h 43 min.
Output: 5 h 28 min
